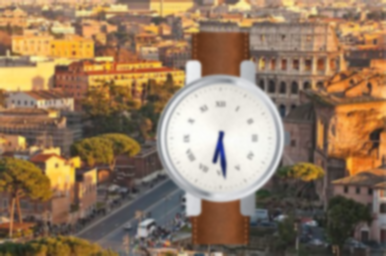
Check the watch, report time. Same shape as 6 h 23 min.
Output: 6 h 29 min
